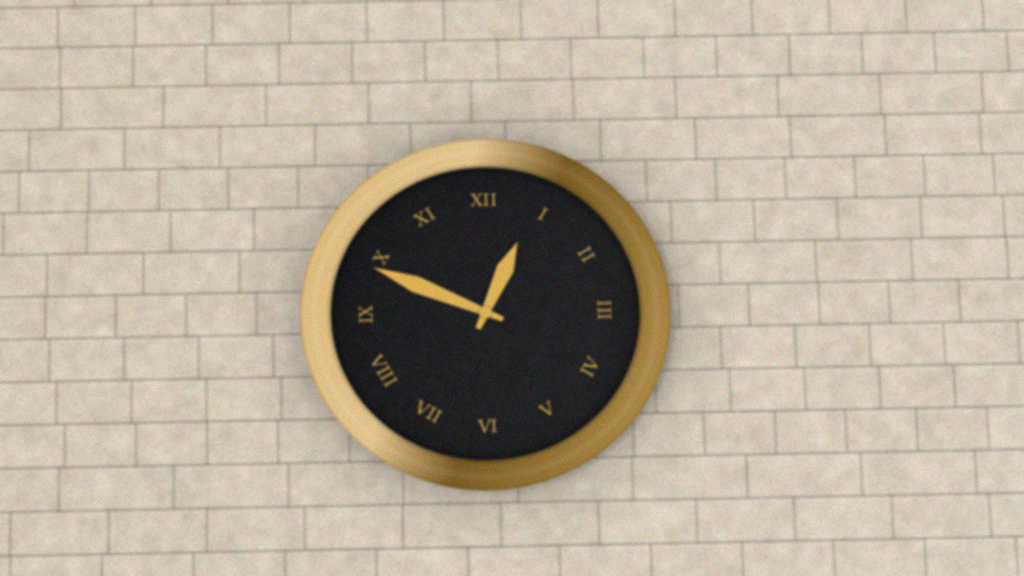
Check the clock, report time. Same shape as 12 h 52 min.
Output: 12 h 49 min
